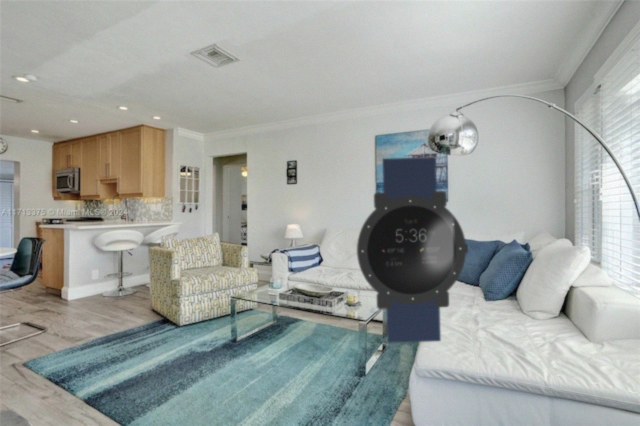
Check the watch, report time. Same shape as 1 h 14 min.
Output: 5 h 36 min
